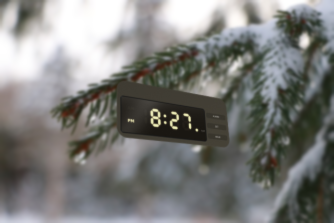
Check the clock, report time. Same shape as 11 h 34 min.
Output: 8 h 27 min
